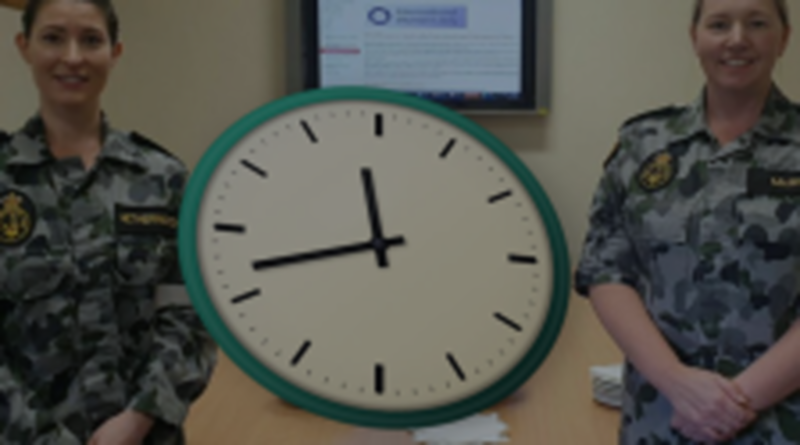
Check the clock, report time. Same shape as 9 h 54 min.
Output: 11 h 42 min
